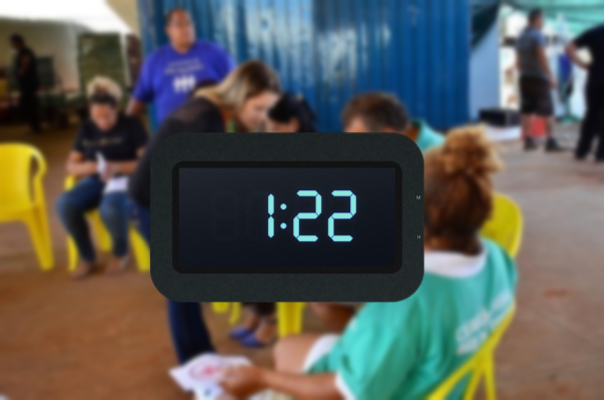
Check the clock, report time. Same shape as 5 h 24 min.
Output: 1 h 22 min
